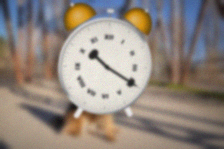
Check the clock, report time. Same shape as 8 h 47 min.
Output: 10 h 20 min
